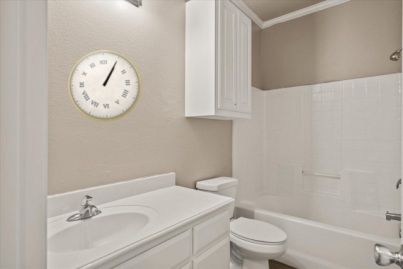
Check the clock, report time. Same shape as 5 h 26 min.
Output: 1 h 05 min
